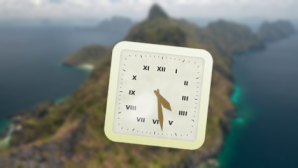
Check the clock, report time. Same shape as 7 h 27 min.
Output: 4 h 28 min
